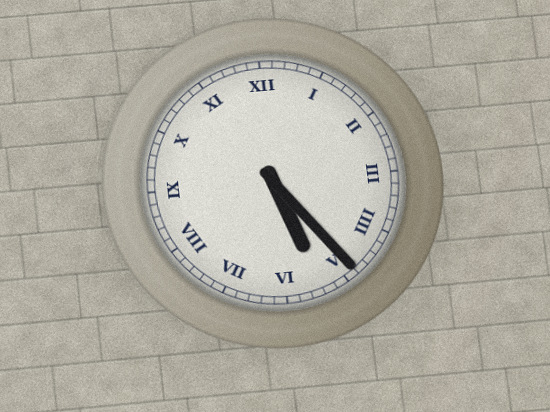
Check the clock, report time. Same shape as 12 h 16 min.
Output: 5 h 24 min
